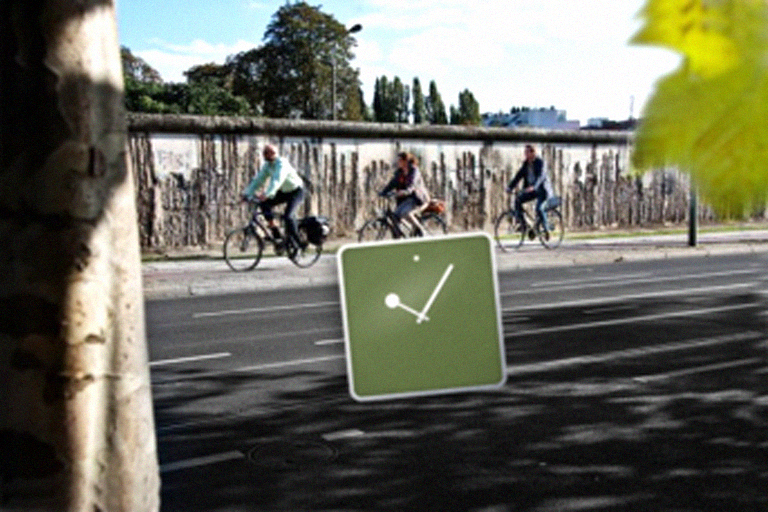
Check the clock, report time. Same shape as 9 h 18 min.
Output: 10 h 06 min
